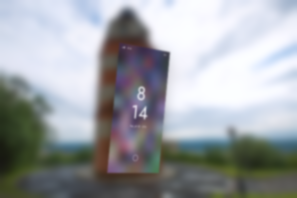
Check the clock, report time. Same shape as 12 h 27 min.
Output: 8 h 14 min
